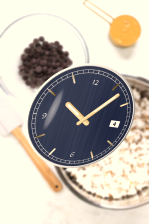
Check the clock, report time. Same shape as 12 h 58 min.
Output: 10 h 07 min
